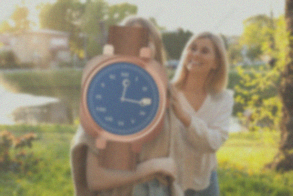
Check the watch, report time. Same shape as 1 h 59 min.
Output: 12 h 16 min
